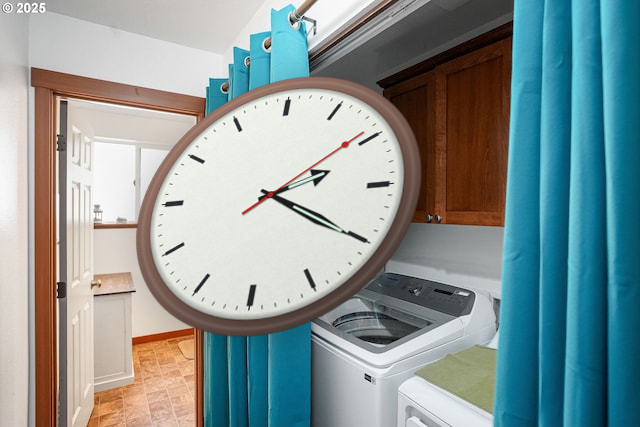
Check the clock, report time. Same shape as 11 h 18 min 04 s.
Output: 2 h 20 min 09 s
